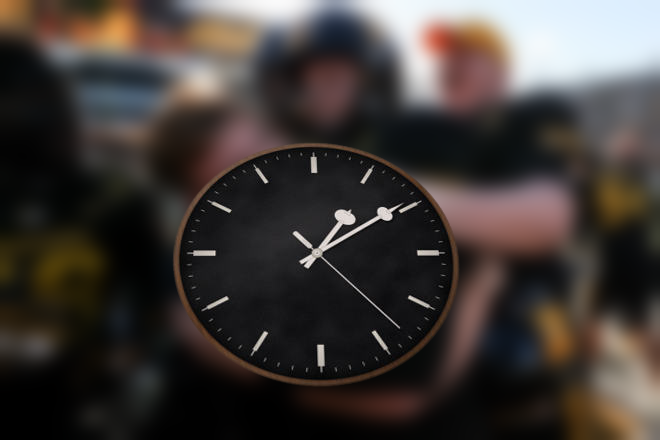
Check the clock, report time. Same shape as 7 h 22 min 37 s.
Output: 1 h 09 min 23 s
